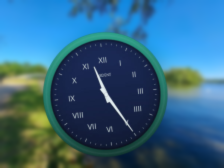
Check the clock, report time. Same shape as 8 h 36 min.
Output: 11 h 25 min
